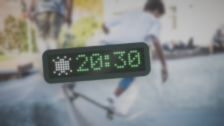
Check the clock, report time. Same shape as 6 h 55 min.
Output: 20 h 30 min
